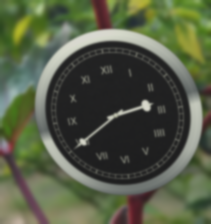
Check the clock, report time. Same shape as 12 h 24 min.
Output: 2 h 40 min
